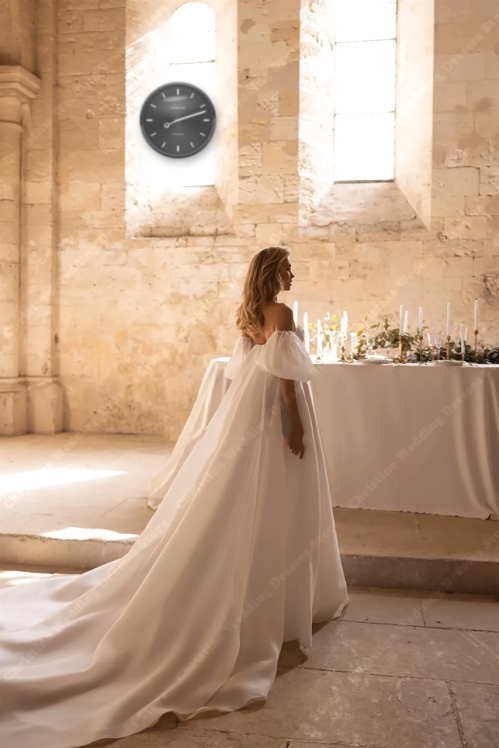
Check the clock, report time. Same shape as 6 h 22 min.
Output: 8 h 12 min
